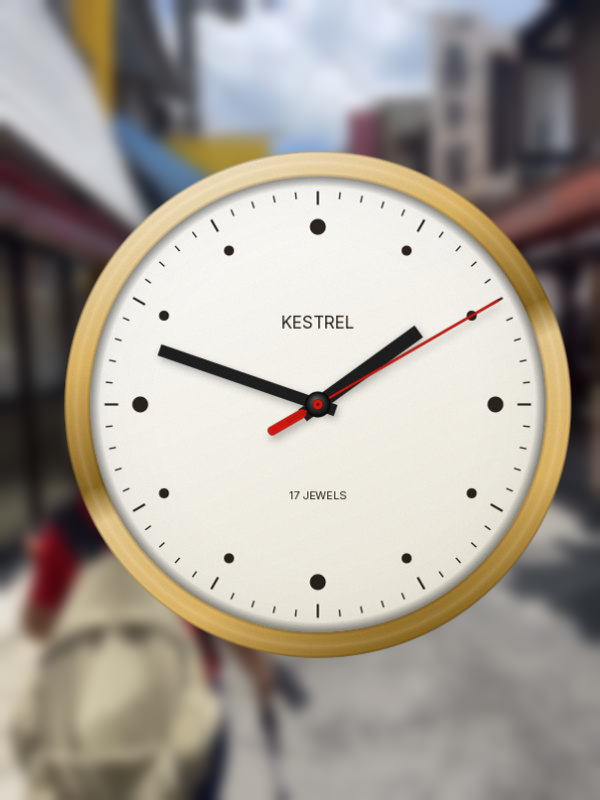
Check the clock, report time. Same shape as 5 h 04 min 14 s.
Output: 1 h 48 min 10 s
